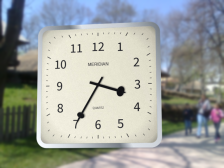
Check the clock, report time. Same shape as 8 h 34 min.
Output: 3 h 35 min
